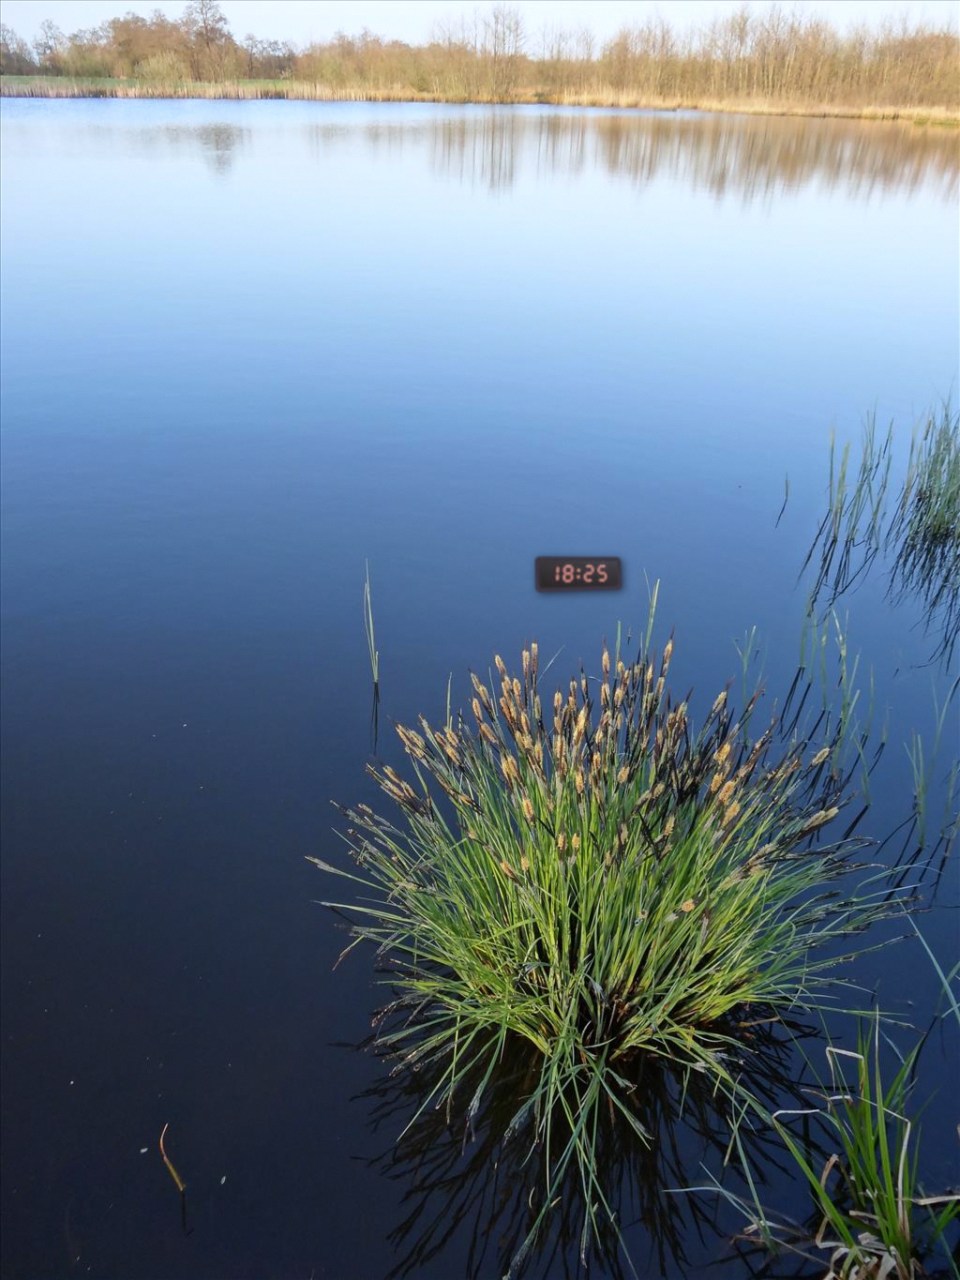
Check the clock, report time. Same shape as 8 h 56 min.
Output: 18 h 25 min
